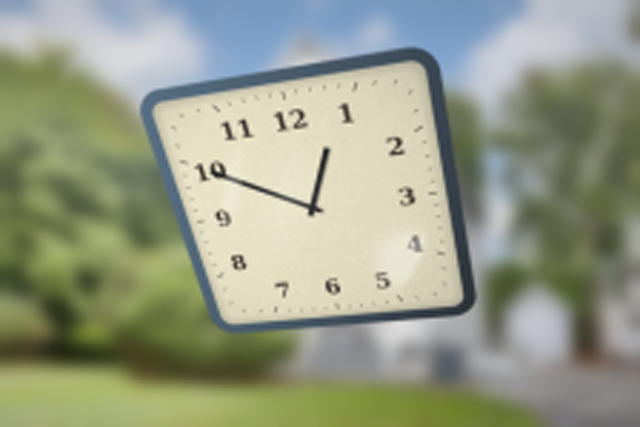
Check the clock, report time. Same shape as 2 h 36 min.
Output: 12 h 50 min
